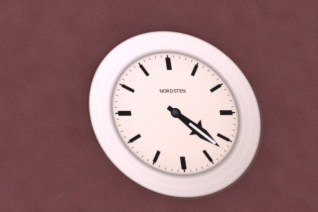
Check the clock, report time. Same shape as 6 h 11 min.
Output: 4 h 22 min
